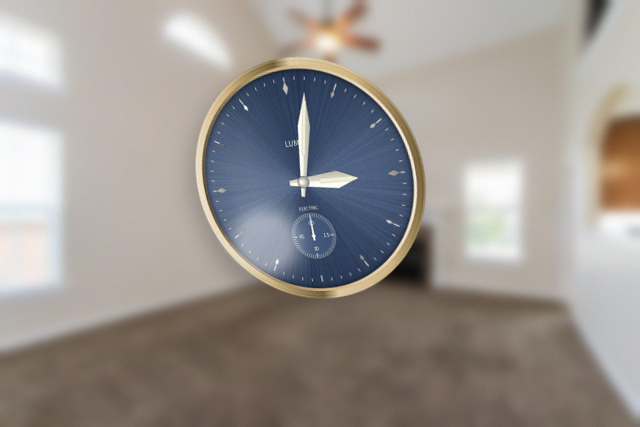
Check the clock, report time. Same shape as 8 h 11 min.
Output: 3 h 02 min
